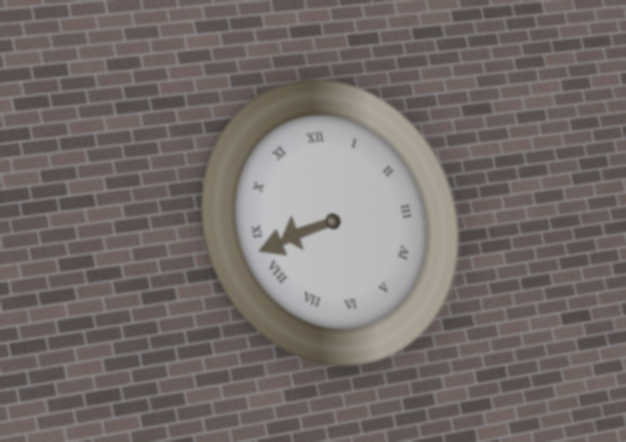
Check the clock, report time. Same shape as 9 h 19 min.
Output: 8 h 43 min
